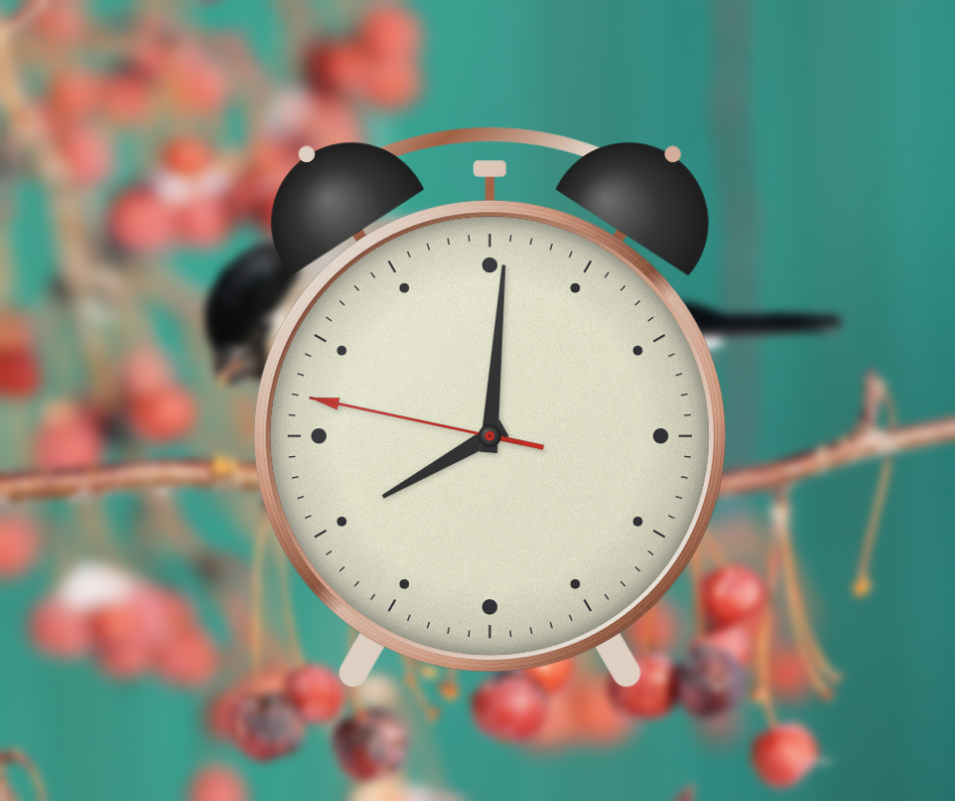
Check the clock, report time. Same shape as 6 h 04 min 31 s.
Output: 8 h 00 min 47 s
